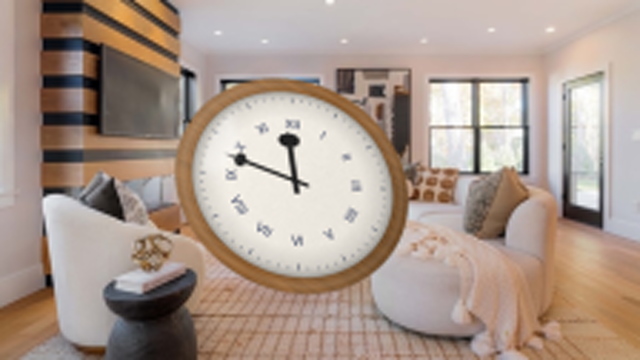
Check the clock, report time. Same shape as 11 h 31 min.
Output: 11 h 48 min
